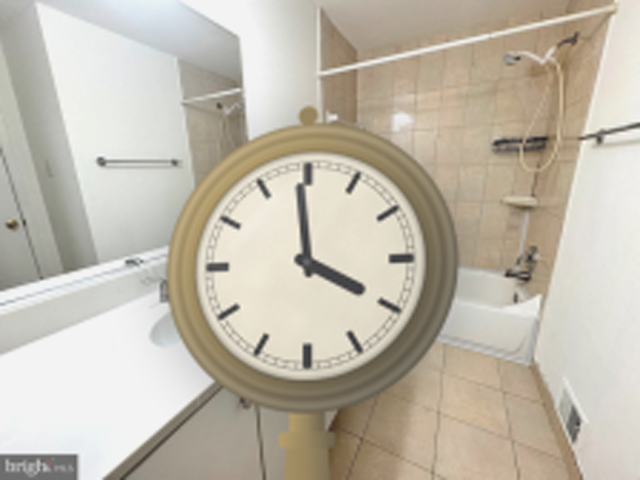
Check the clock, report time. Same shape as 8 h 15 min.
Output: 3 h 59 min
